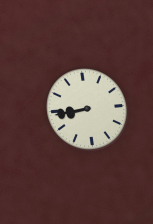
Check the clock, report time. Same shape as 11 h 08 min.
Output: 8 h 44 min
